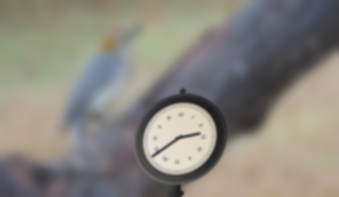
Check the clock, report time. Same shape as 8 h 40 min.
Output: 2 h 39 min
